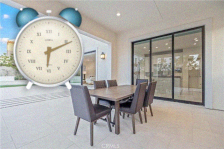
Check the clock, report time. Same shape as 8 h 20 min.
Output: 6 h 11 min
